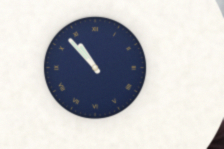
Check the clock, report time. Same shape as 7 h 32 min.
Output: 10 h 53 min
